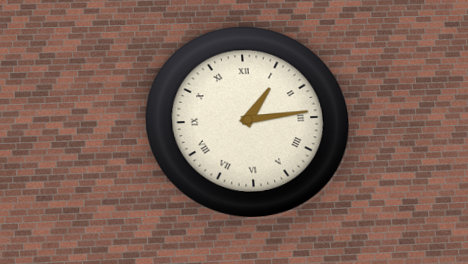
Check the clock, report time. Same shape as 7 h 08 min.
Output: 1 h 14 min
